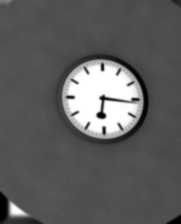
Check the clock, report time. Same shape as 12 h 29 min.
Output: 6 h 16 min
